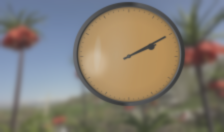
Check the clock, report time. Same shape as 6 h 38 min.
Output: 2 h 10 min
